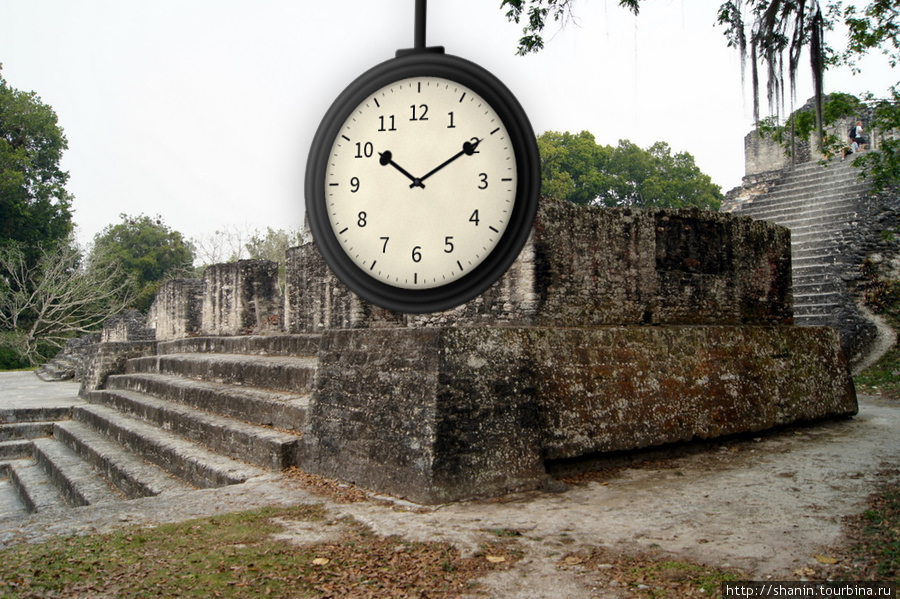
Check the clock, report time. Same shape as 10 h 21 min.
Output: 10 h 10 min
